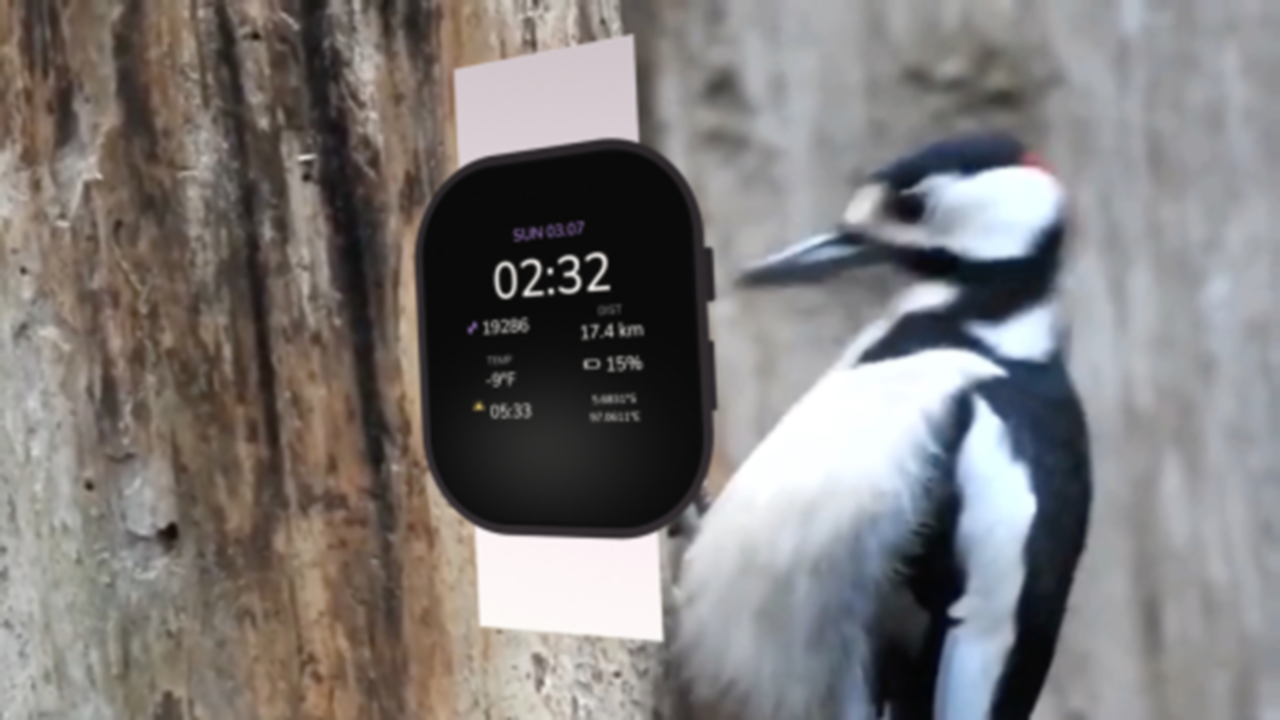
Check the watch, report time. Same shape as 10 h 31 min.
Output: 2 h 32 min
